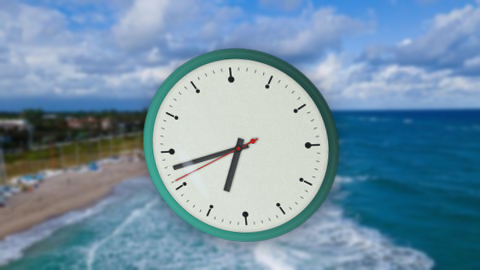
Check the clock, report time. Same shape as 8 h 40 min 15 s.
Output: 6 h 42 min 41 s
